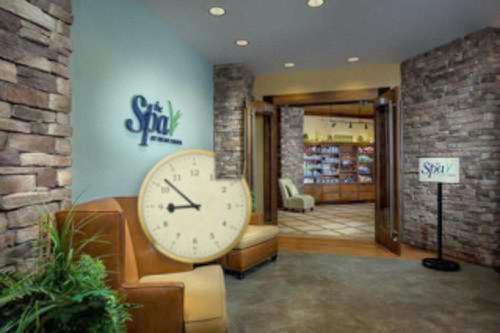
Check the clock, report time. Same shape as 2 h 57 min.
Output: 8 h 52 min
